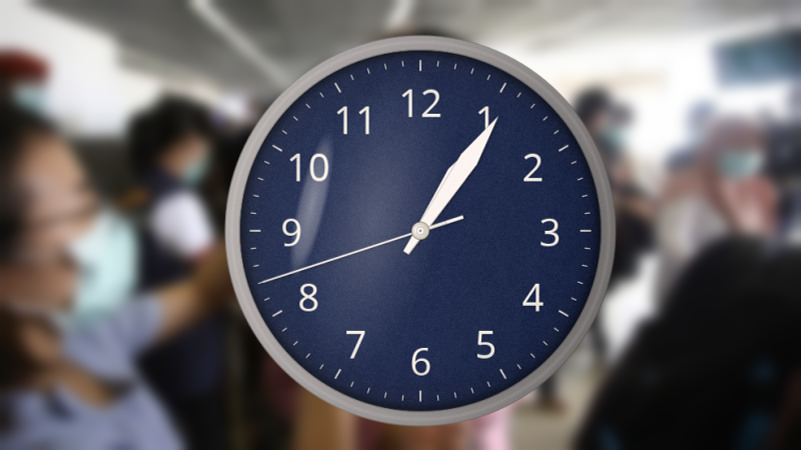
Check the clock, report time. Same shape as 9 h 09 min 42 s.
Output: 1 h 05 min 42 s
